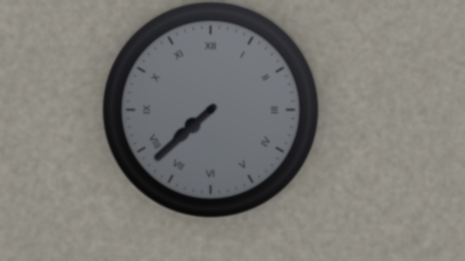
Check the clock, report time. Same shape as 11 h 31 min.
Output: 7 h 38 min
